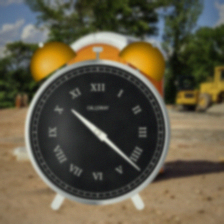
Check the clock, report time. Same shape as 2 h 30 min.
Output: 10 h 22 min
